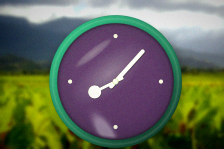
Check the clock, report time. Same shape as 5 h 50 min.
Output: 8 h 07 min
